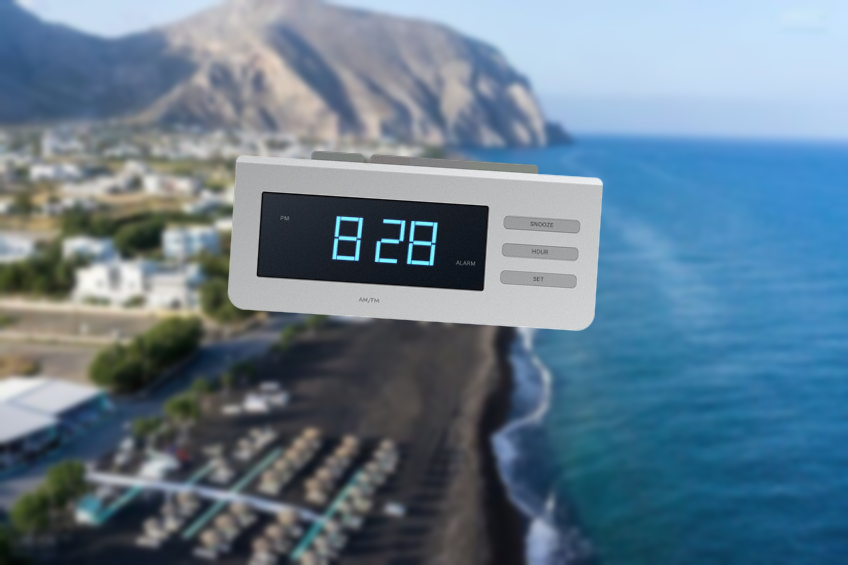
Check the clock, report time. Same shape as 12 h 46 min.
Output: 8 h 28 min
